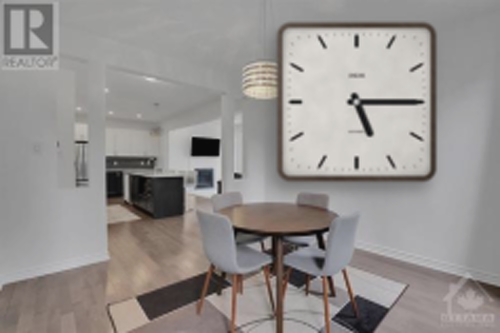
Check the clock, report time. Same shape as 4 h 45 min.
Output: 5 h 15 min
